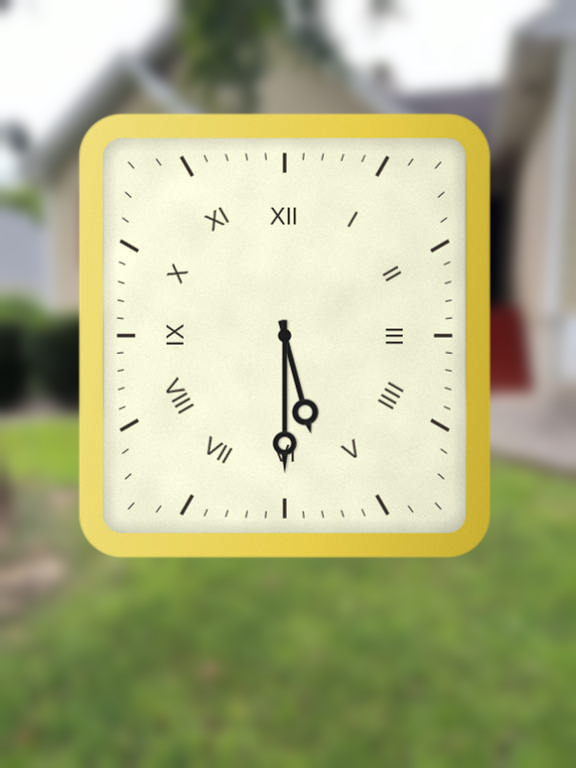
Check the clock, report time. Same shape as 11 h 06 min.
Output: 5 h 30 min
